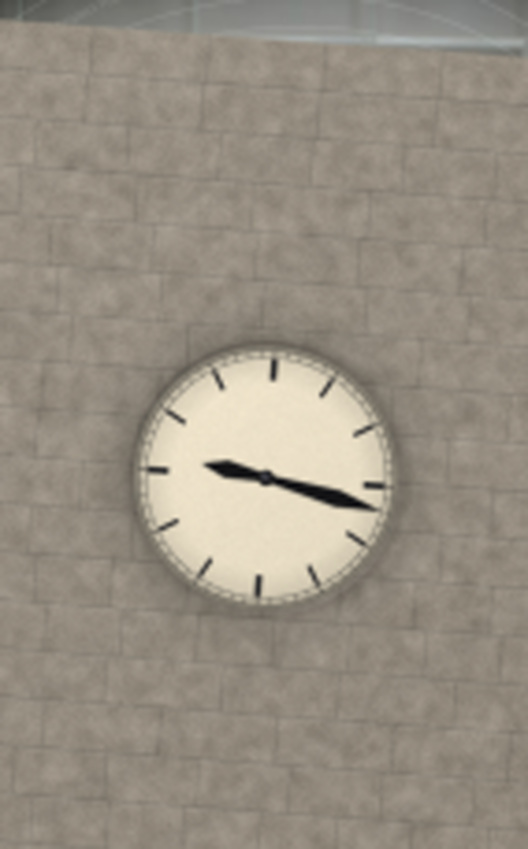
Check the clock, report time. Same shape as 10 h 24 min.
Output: 9 h 17 min
